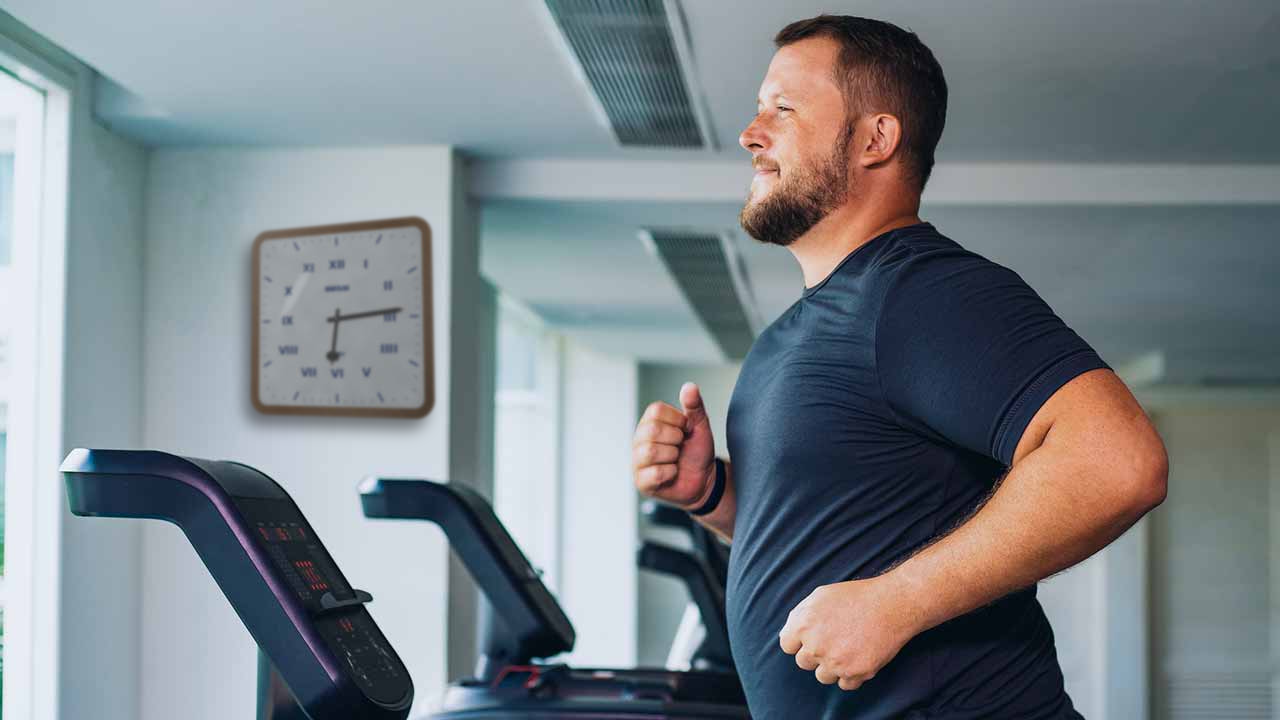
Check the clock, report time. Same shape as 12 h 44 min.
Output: 6 h 14 min
